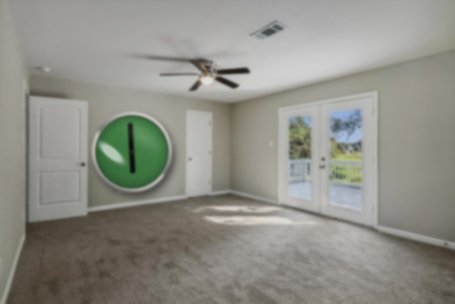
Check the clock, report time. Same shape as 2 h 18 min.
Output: 6 h 00 min
